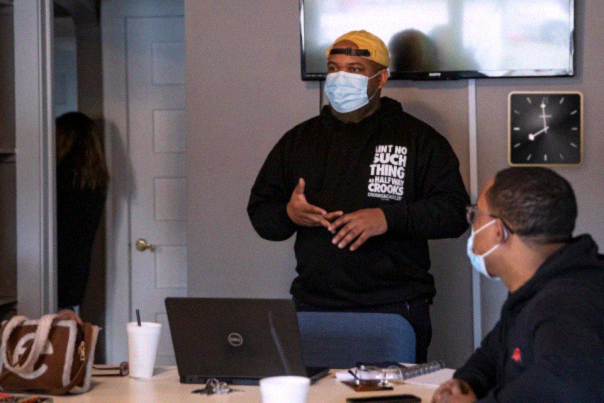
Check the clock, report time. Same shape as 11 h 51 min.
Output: 7 h 59 min
